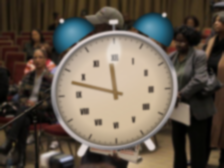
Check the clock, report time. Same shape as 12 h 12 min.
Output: 11 h 48 min
